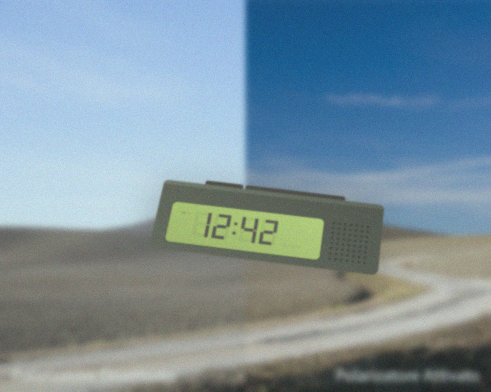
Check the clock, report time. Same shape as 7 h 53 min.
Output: 12 h 42 min
